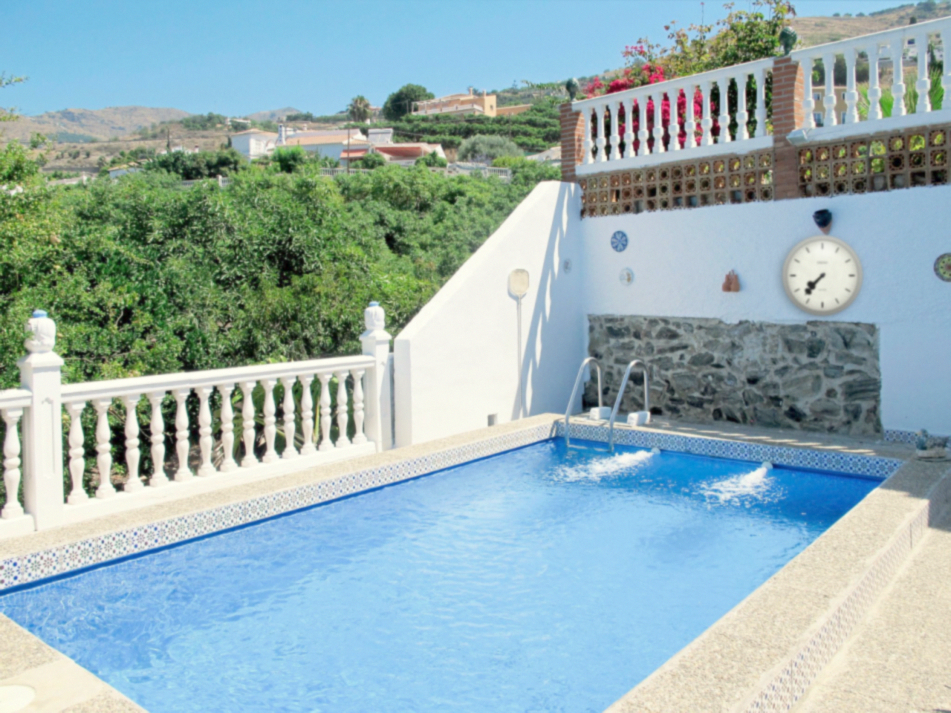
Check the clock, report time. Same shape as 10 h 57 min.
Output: 7 h 37 min
